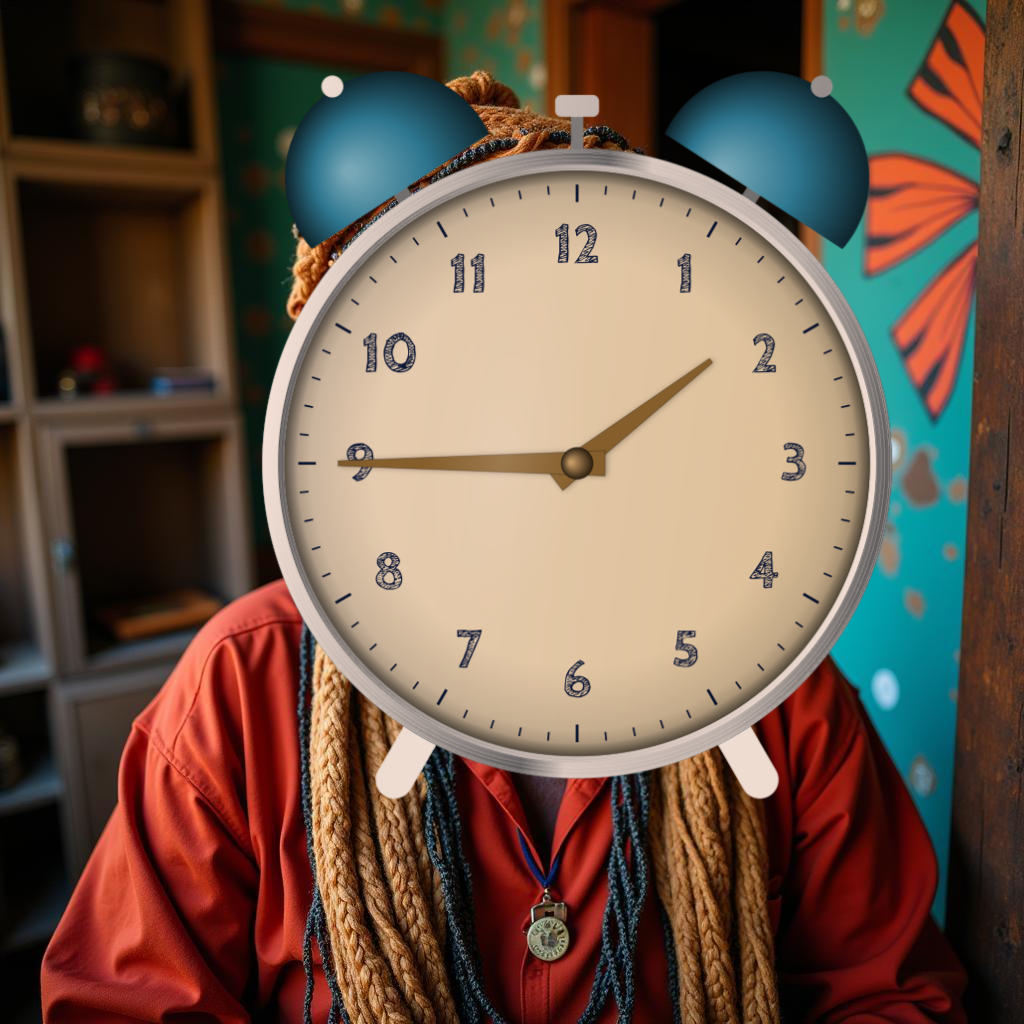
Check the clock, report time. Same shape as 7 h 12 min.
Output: 1 h 45 min
